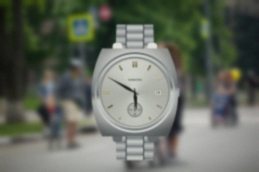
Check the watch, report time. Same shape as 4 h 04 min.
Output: 5 h 50 min
